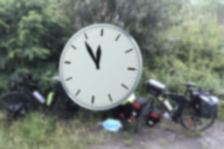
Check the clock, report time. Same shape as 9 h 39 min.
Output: 11 h 54 min
